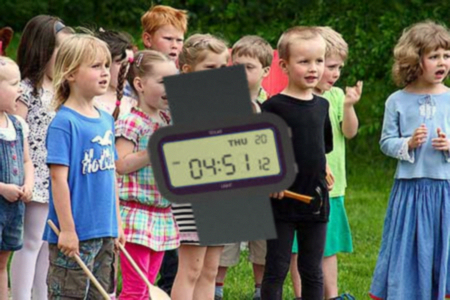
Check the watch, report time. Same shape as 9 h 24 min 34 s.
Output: 4 h 51 min 12 s
